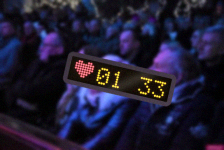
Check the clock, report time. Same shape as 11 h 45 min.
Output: 1 h 33 min
